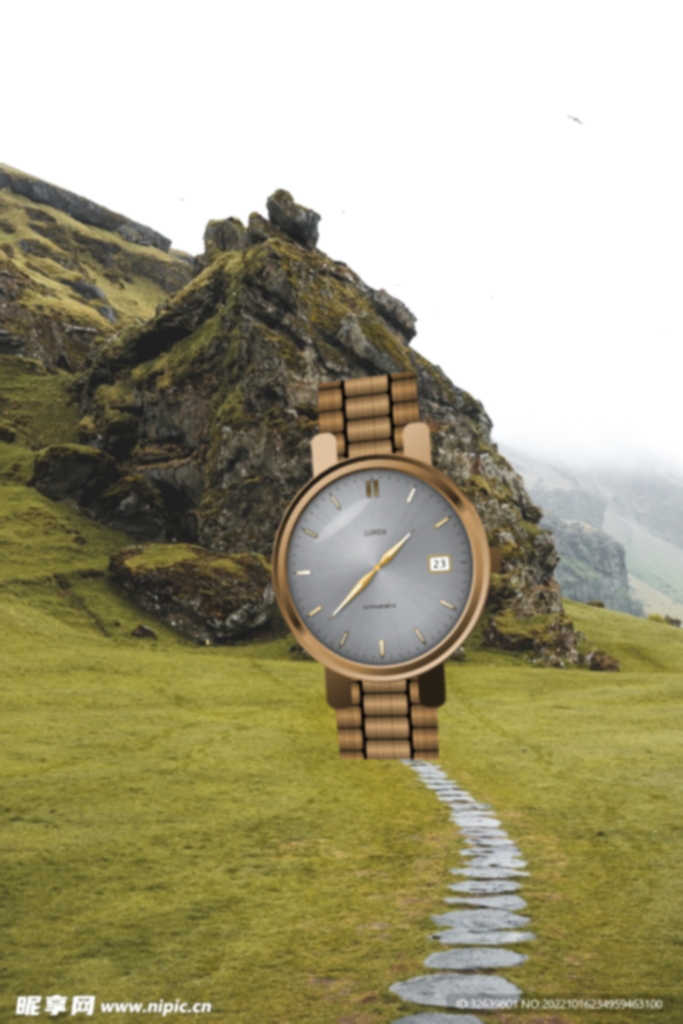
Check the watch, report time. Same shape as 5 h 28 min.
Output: 1 h 38 min
